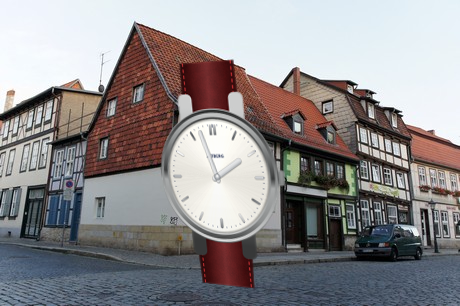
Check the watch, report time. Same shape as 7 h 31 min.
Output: 1 h 57 min
